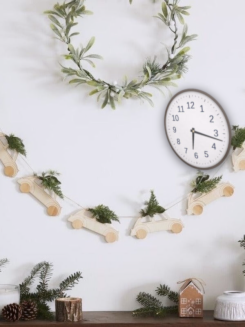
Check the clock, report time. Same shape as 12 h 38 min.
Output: 6 h 17 min
